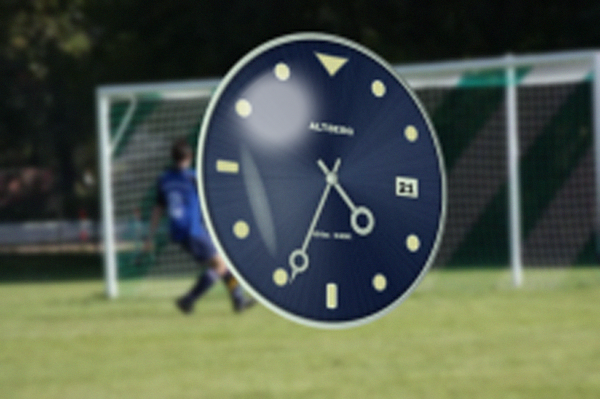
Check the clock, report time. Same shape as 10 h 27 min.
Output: 4 h 34 min
